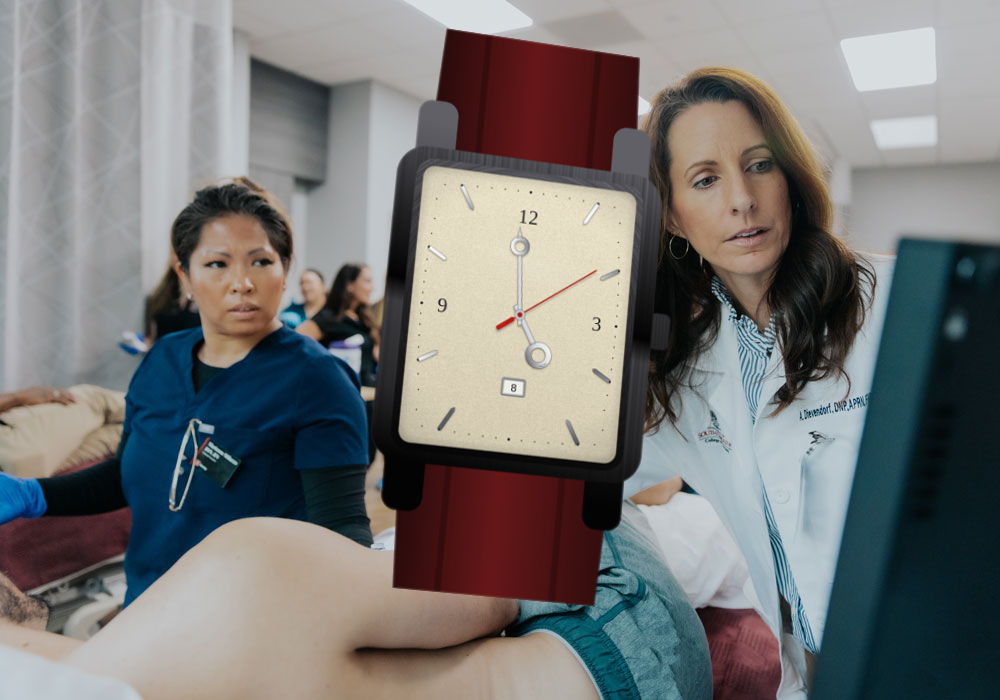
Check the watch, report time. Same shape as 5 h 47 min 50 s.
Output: 4 h 59 min 09 s
